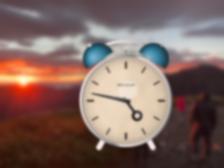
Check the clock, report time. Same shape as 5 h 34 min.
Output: 4 h 47 min
